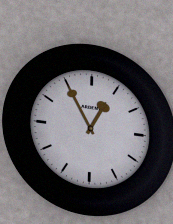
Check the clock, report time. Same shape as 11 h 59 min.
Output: 12 h 55 min
